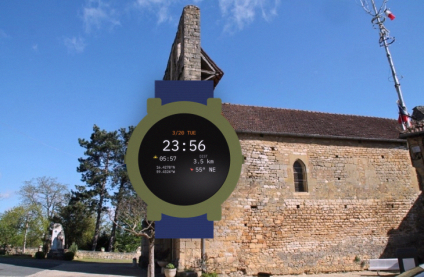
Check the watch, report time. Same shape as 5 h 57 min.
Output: 23 h 56 min
